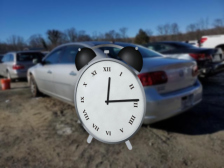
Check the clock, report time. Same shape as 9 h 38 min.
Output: 12 h 14 min
